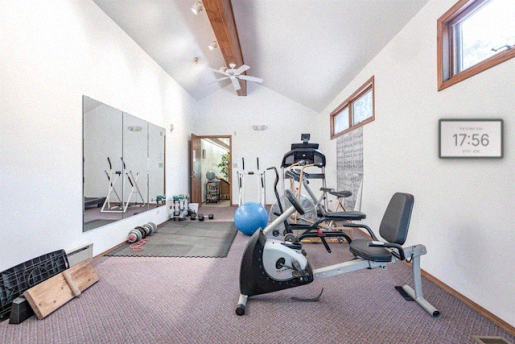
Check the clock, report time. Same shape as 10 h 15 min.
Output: 17 h 56 min
